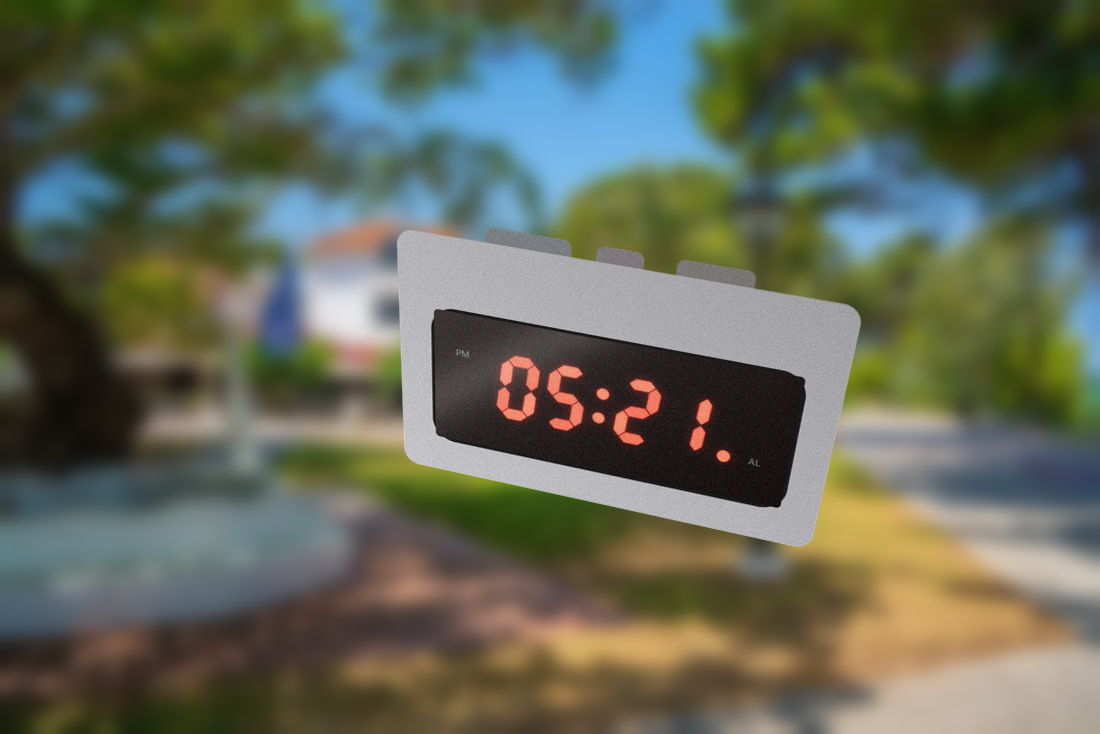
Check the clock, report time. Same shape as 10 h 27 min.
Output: 5 h 21 min
